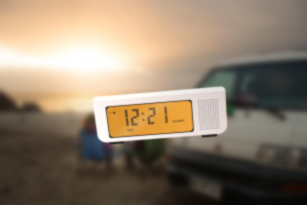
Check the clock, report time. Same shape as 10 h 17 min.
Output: 12 h 21 min
